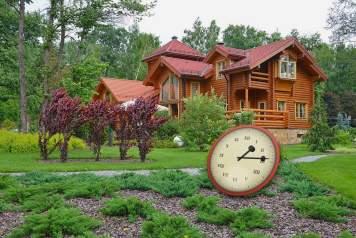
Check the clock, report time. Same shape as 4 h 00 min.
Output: 1 h 14 min
